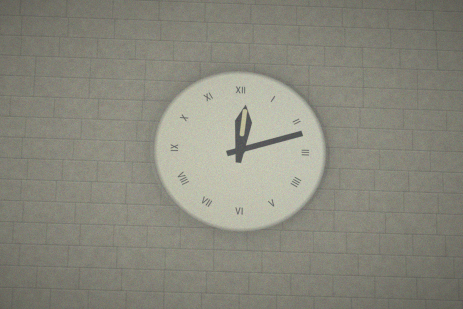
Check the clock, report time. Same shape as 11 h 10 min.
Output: 12 h 12 min
